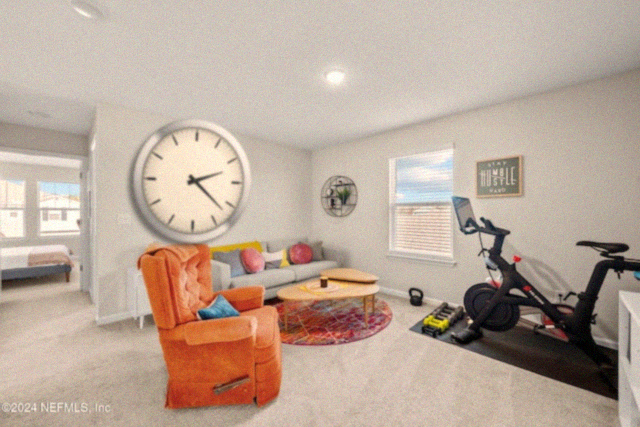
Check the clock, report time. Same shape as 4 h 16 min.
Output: 2 h 22 min
